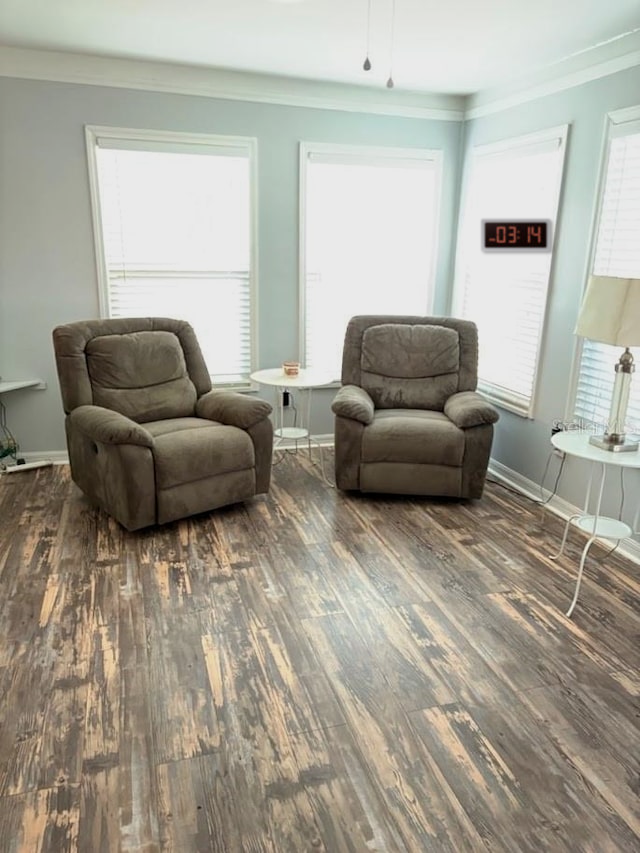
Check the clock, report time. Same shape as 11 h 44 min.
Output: 3 h 14 min
